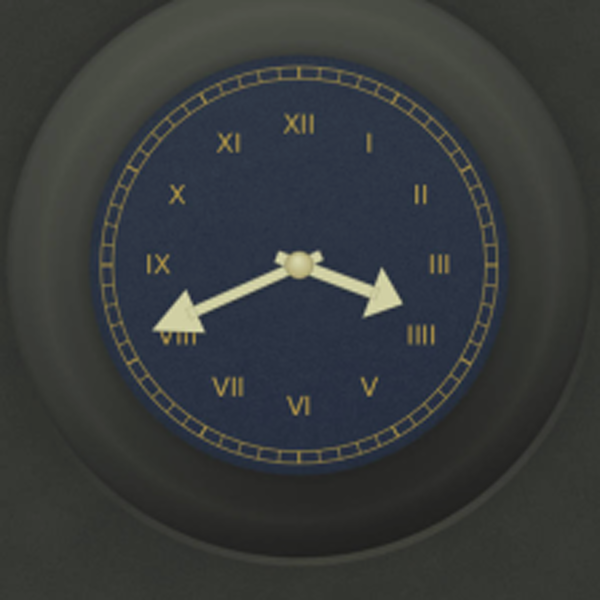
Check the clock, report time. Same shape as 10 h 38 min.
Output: 3 h 41 min
